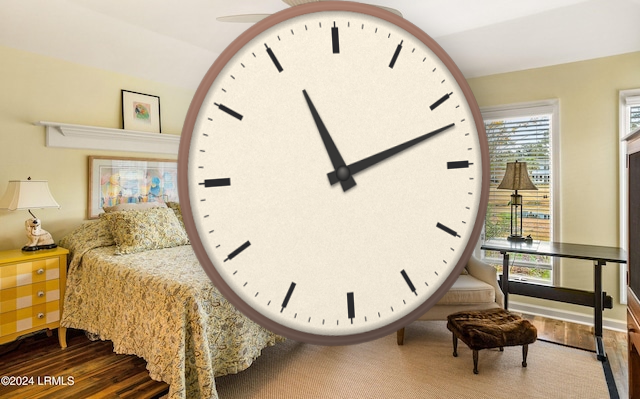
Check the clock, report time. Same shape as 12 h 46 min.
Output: 11 h 12 min
